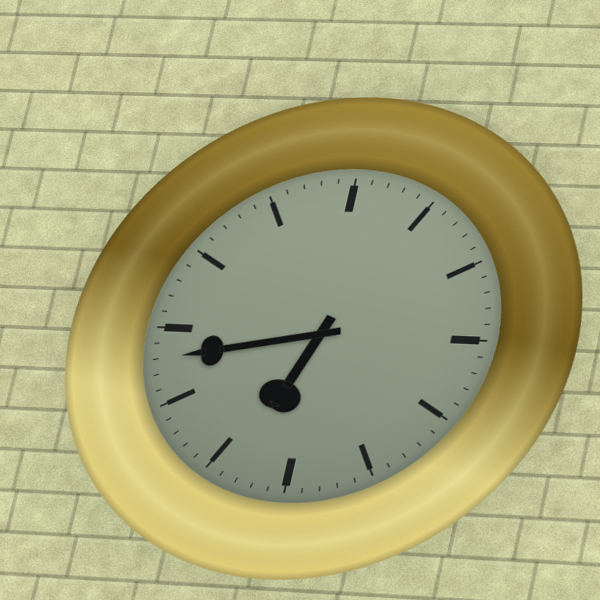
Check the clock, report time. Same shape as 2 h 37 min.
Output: 6 h 43 min
